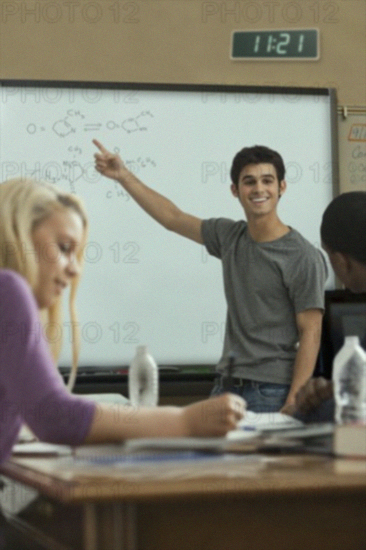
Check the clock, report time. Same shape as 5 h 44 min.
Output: 11 h 21 min
